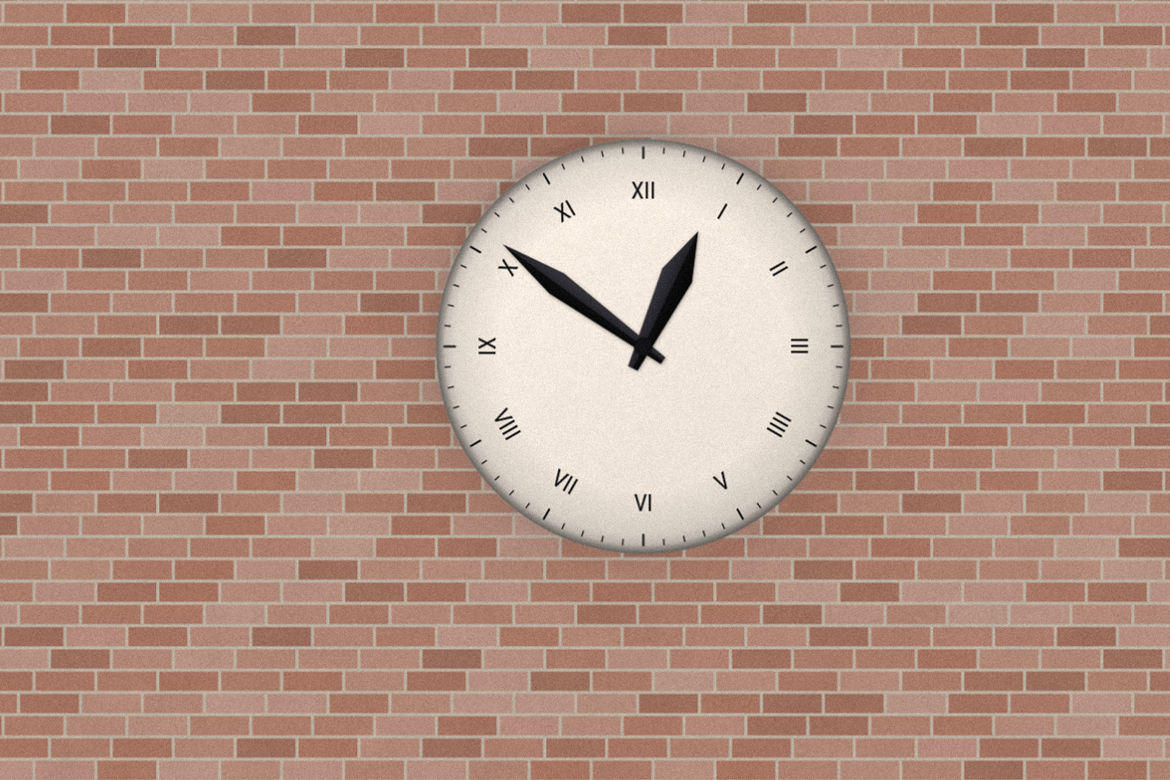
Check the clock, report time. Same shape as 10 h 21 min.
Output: 12 h 51 min
